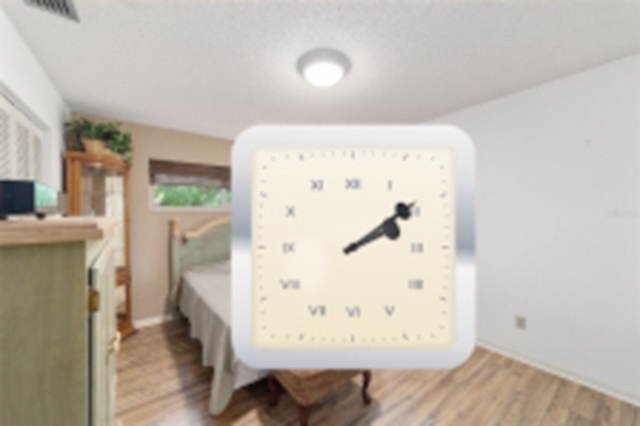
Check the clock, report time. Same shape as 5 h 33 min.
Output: 2 h 09 min
